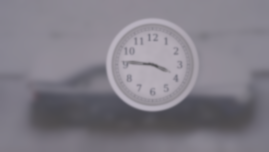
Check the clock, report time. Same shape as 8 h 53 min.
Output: 3 h 46 min
